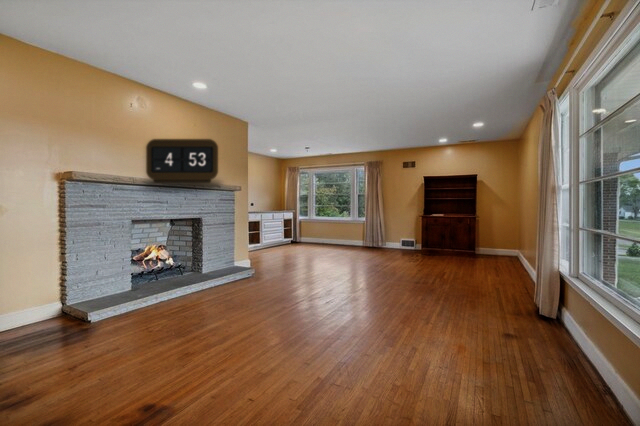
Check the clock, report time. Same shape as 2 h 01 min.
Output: 4 h 53 min
